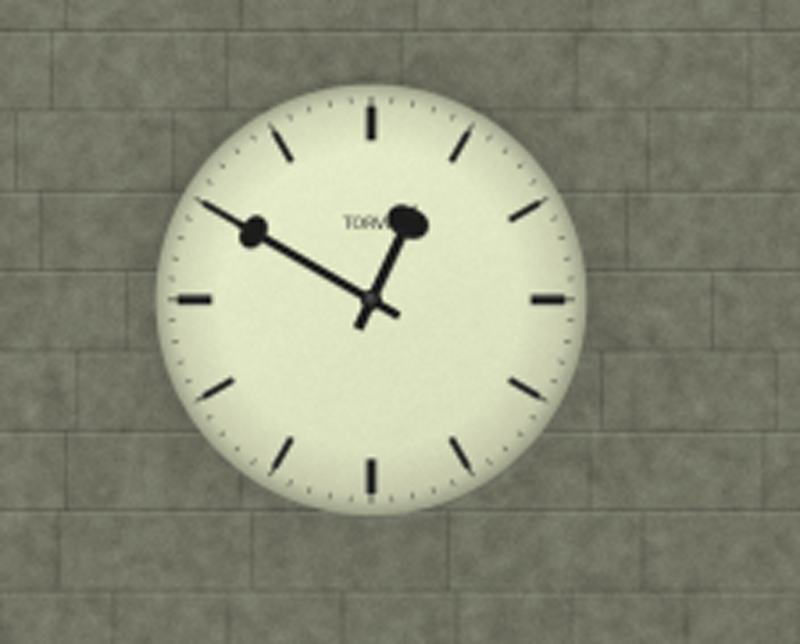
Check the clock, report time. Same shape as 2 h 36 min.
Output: 12 h 50 min
